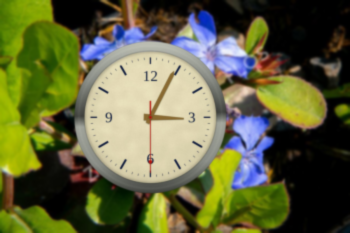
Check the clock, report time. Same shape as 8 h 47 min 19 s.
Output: 3 h 04 min 30 s
